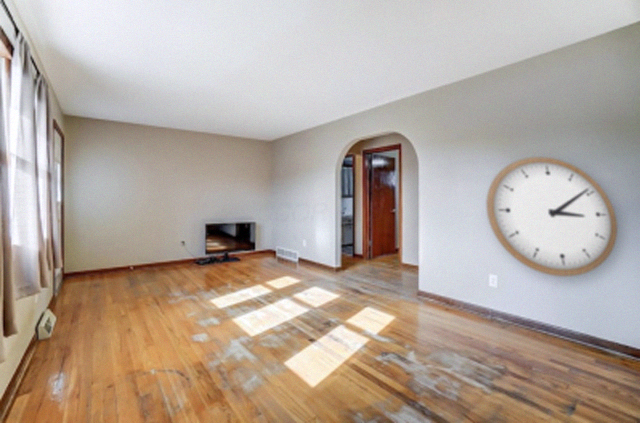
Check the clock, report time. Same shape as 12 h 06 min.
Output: 3 h 09 min
